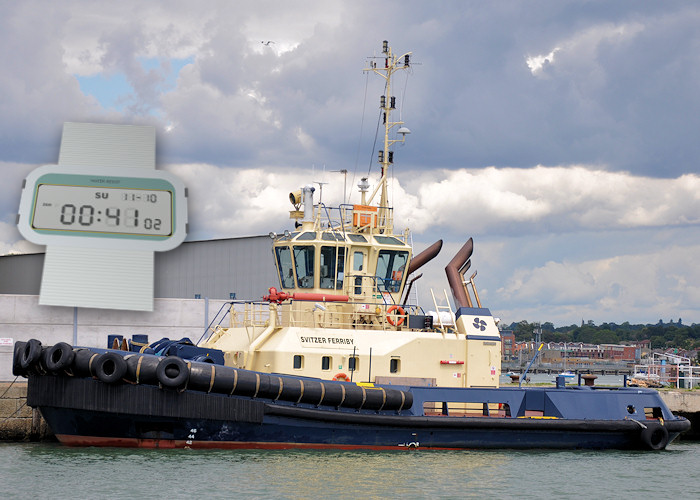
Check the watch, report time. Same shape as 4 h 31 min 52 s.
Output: 0 h 41 min 02 s
